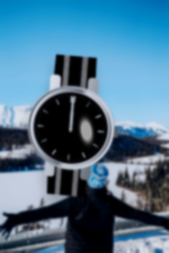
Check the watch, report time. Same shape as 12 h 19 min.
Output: 12 h 00 min
